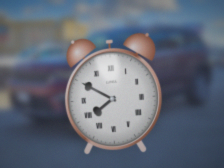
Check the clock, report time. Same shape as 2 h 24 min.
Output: 7 h 50 min
